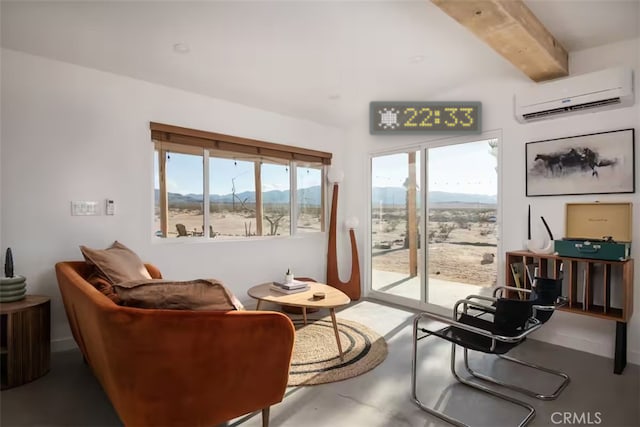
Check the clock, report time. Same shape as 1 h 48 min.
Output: 22 h 33 min
